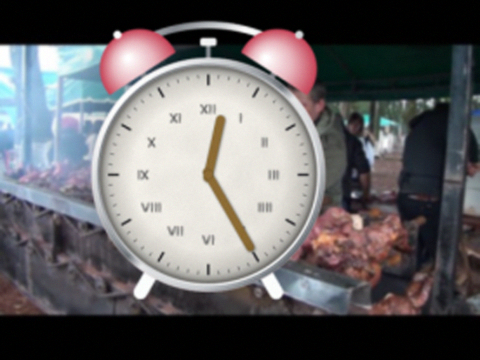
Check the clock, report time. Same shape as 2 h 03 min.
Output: 12 h 25 min
